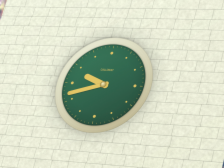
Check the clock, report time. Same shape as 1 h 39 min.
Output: 9 h 42 min
